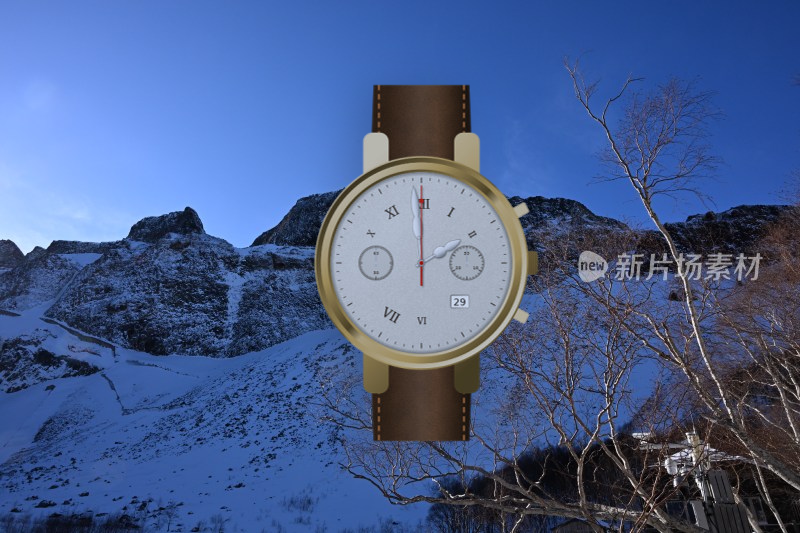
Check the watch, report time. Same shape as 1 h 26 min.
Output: 1 h 59 min
